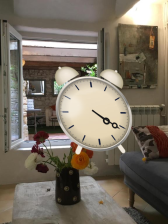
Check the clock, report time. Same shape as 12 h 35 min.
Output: 4 h 21 min
